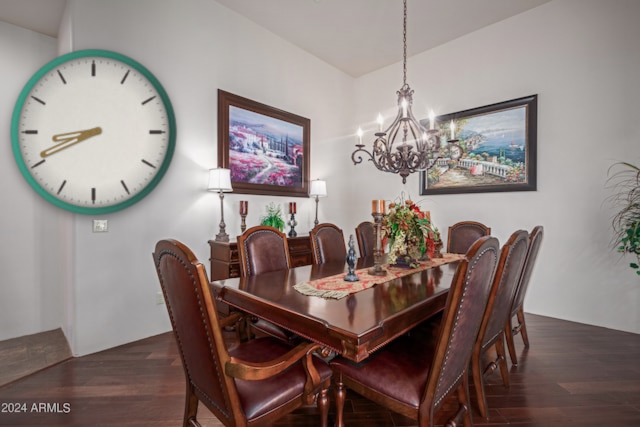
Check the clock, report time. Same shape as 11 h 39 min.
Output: 8 h 41 min
